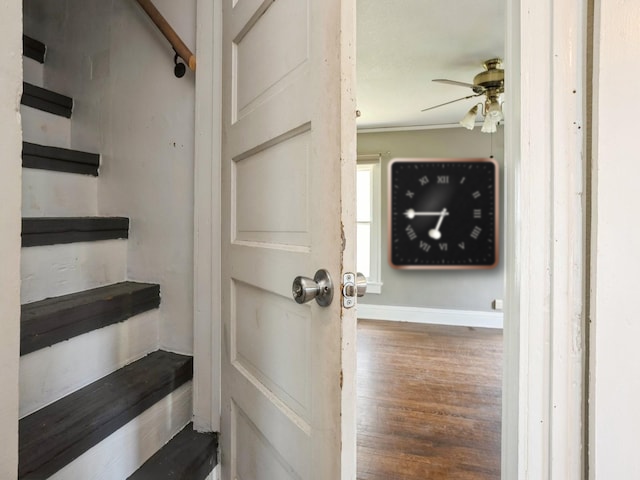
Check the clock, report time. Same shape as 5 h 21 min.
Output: 6 h 45 min
